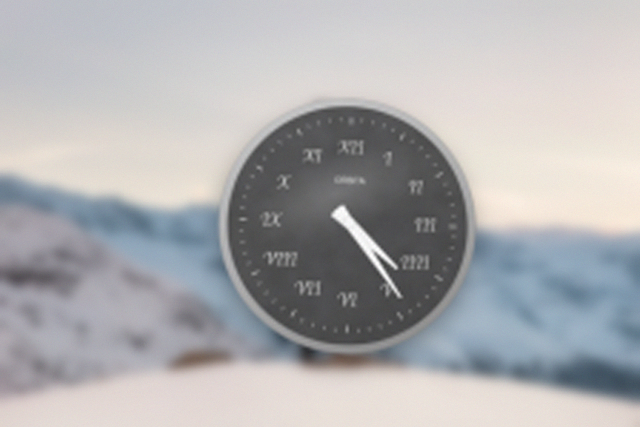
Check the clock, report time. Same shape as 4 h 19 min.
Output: 4 h 24 min
